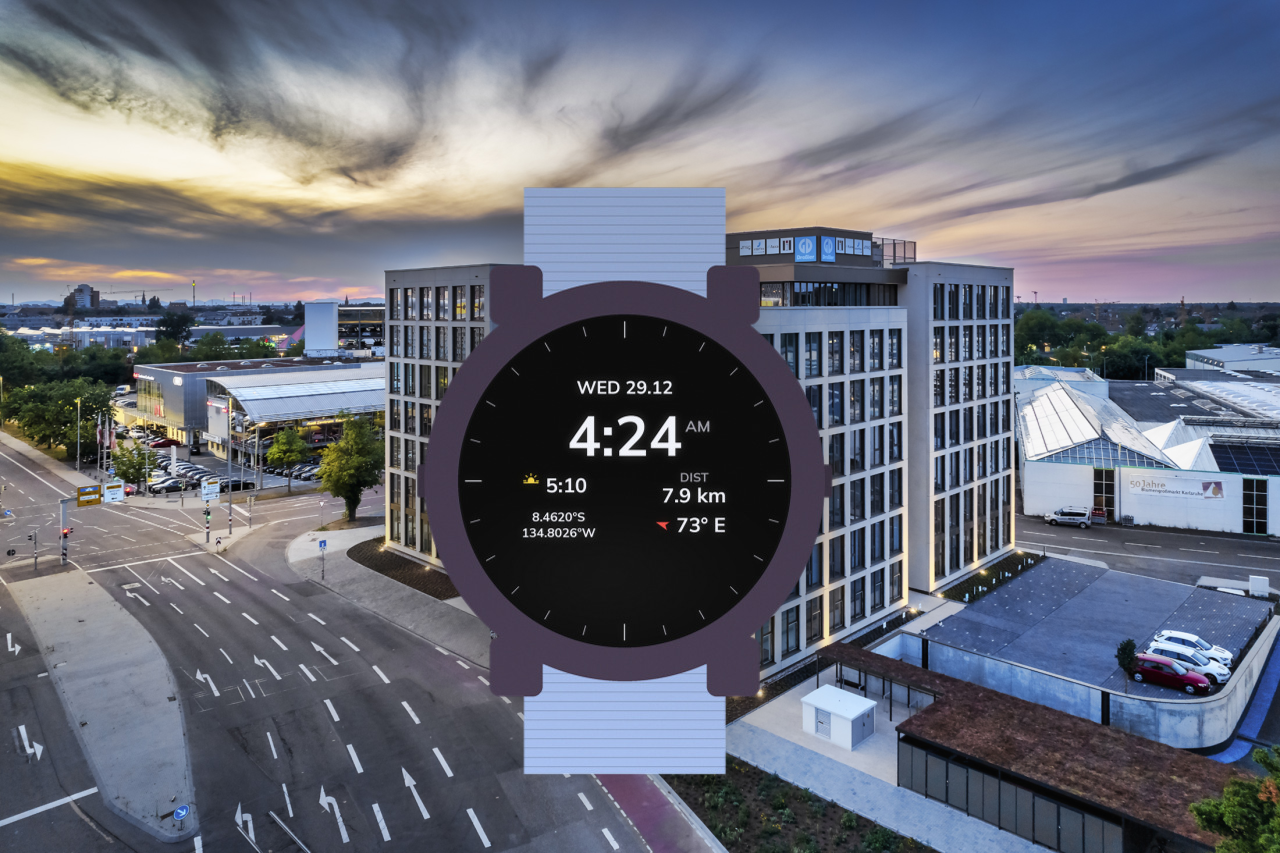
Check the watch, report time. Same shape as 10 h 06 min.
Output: 4 h 24 min
